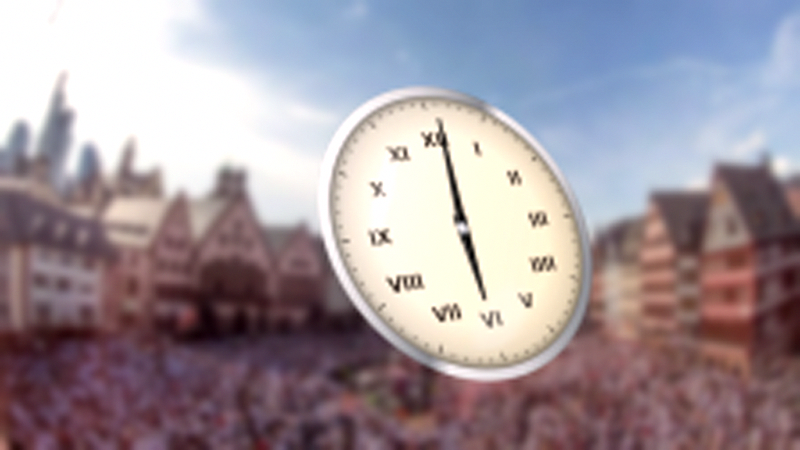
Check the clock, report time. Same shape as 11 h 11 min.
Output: 6 h 01 min
